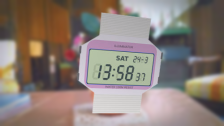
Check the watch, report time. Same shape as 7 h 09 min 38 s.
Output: 13 h 58 min 37 s
